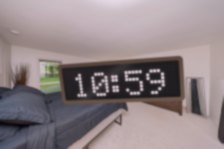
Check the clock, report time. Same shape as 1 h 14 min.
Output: 10 h 59 min
